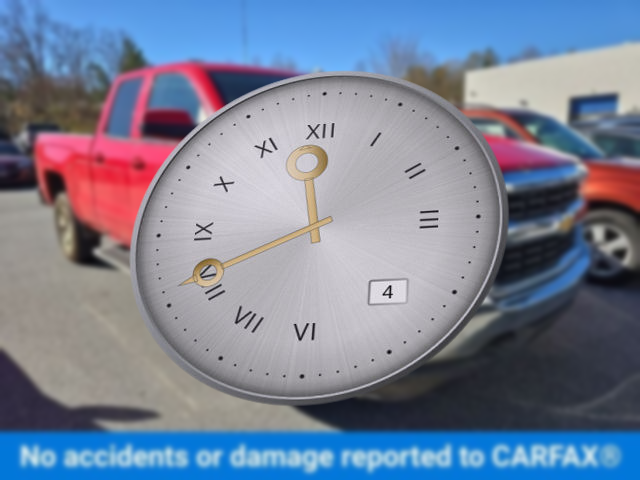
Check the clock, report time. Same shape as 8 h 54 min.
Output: 11 h 41 min
